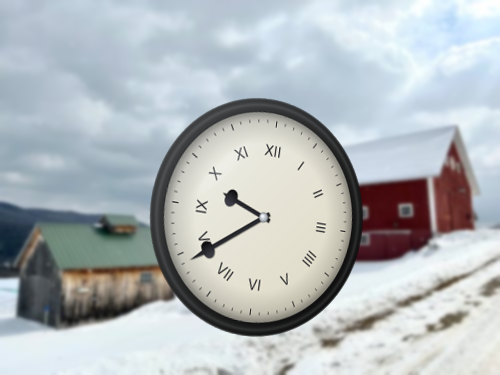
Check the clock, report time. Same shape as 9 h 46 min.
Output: 9 h 39 min
